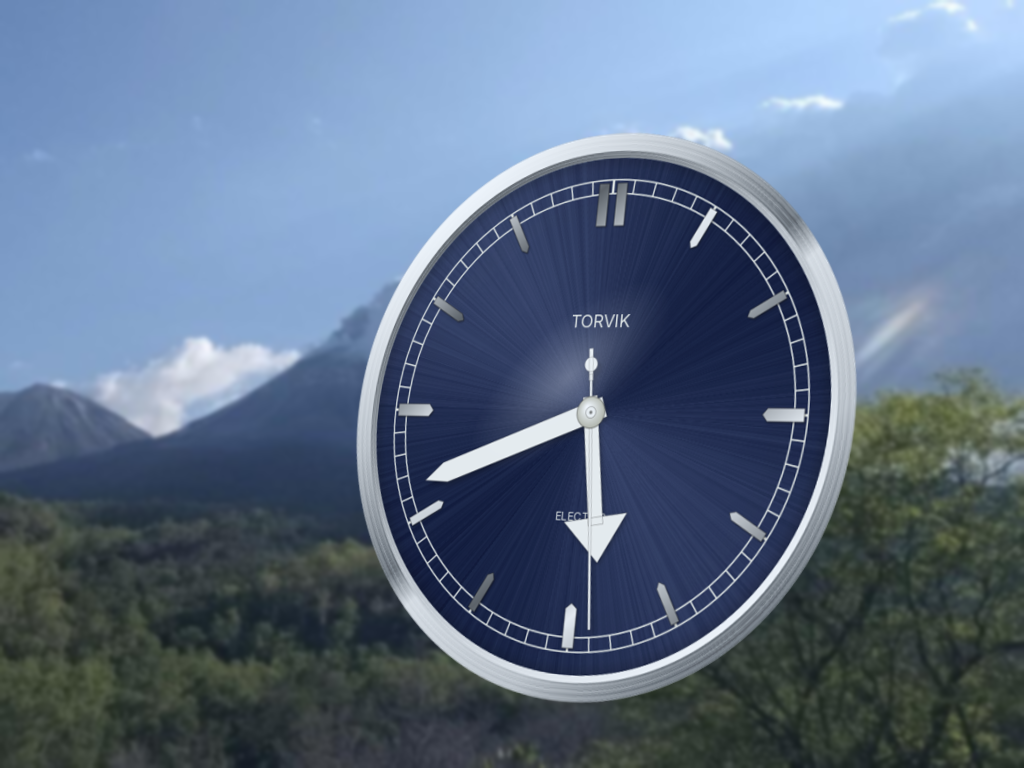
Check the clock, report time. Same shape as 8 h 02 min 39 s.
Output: 5 h 41 min 29 s
